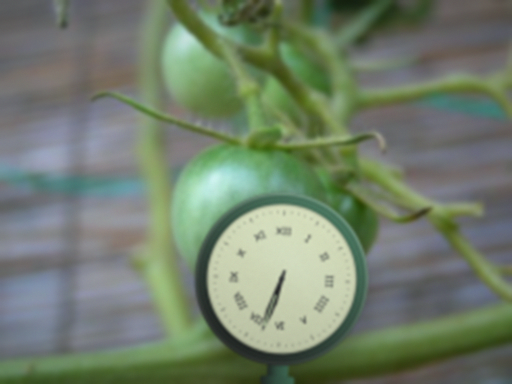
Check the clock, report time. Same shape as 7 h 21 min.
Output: 6 h 33 min
